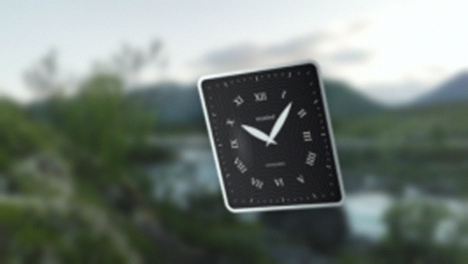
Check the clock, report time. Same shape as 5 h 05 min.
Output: 10 h 07 min
